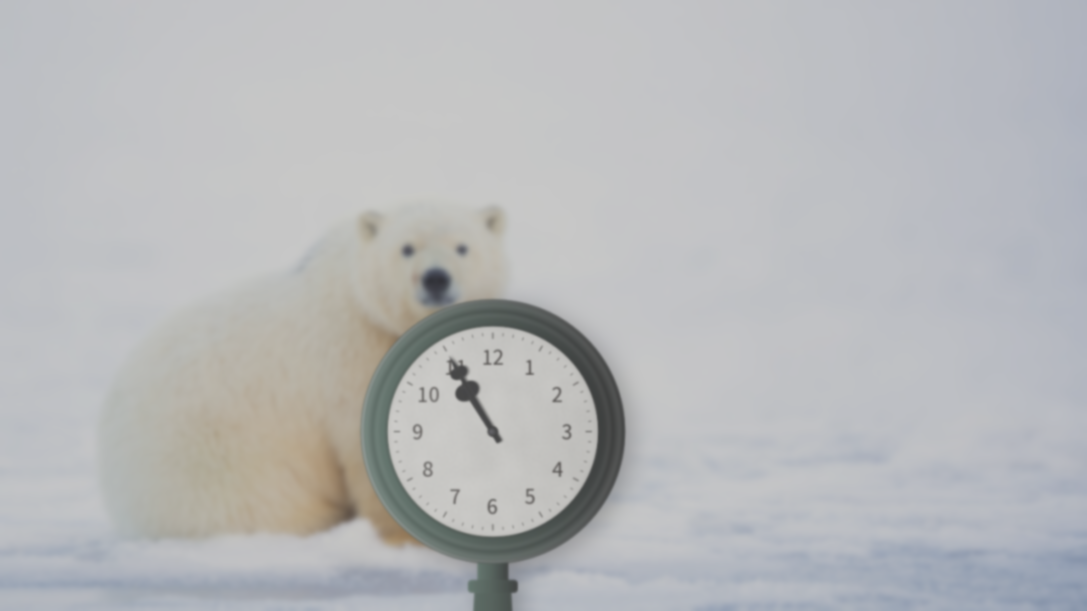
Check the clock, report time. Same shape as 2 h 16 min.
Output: 10 h 55 min
